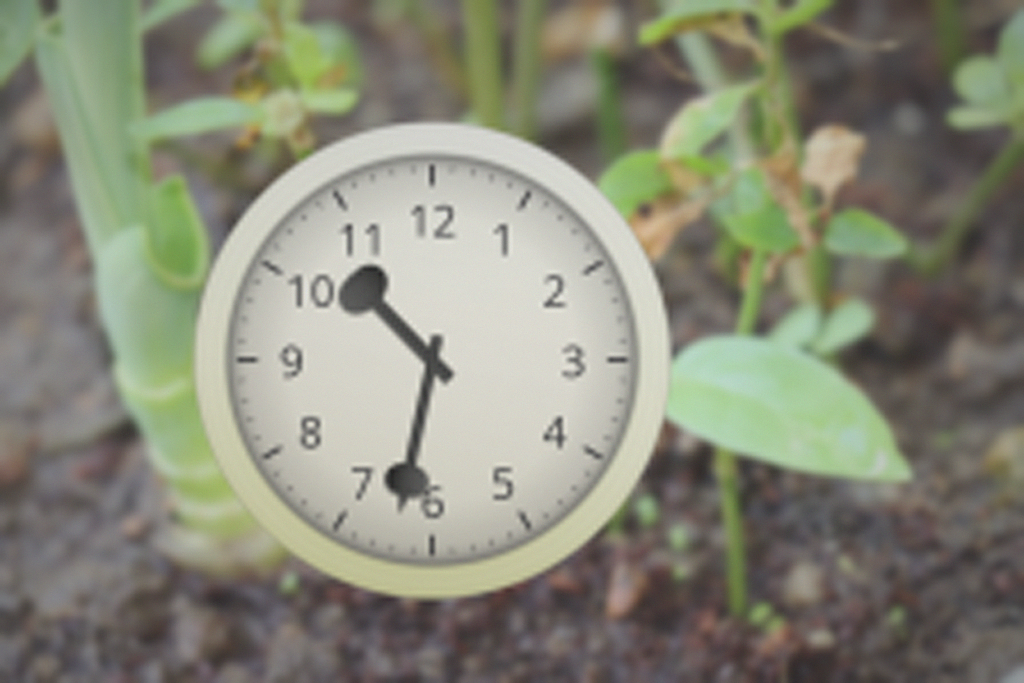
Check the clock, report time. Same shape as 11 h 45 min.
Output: 10 h 32 min
